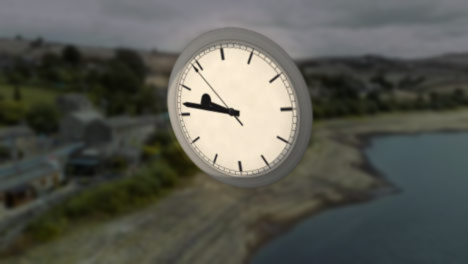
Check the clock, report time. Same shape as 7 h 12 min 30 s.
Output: 9 h 46 min 54 s
